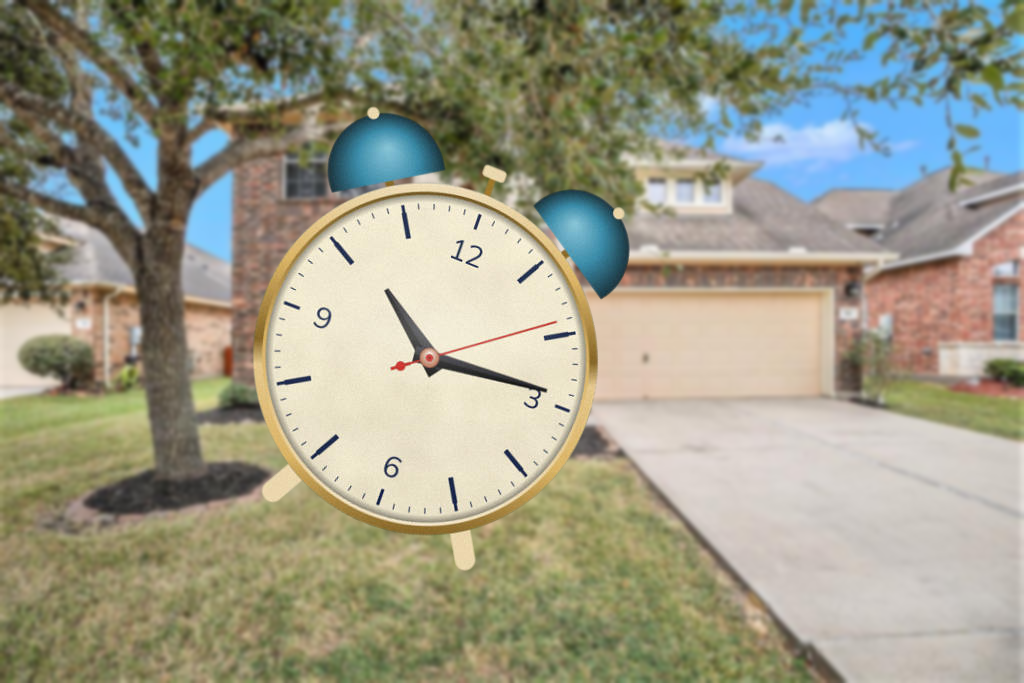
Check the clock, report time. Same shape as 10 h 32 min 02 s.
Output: 10 h 14 min 09 s
